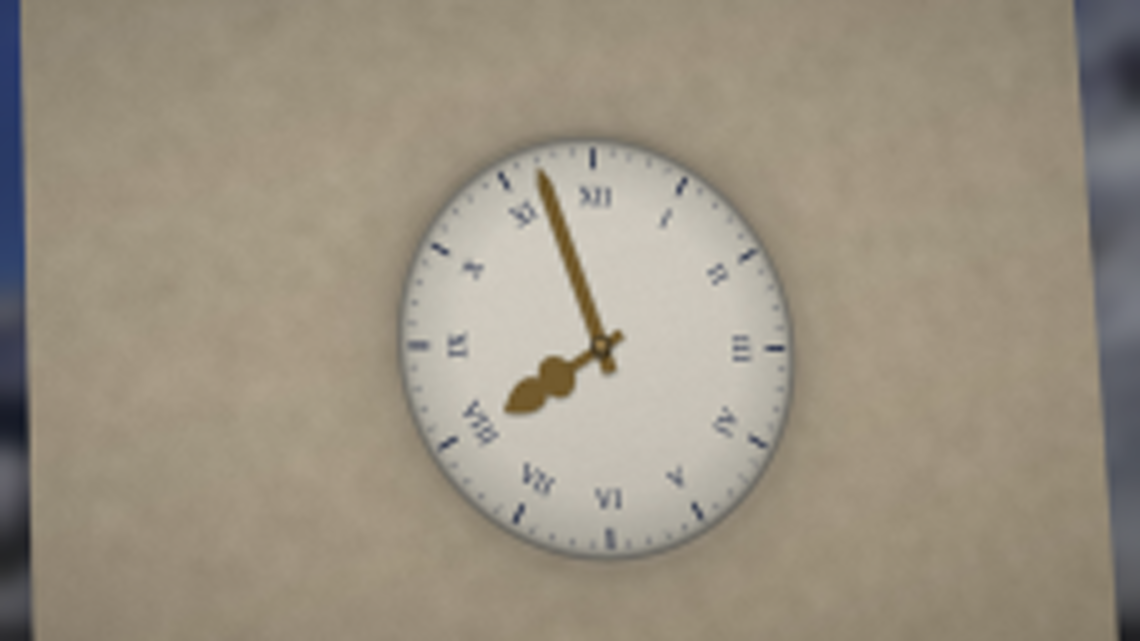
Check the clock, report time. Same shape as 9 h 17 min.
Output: 7 h 57 min
